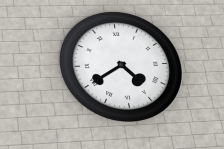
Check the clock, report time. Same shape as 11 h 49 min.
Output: 4 h 40 min
